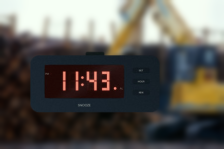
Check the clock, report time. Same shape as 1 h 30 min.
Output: 11 h 43 min
